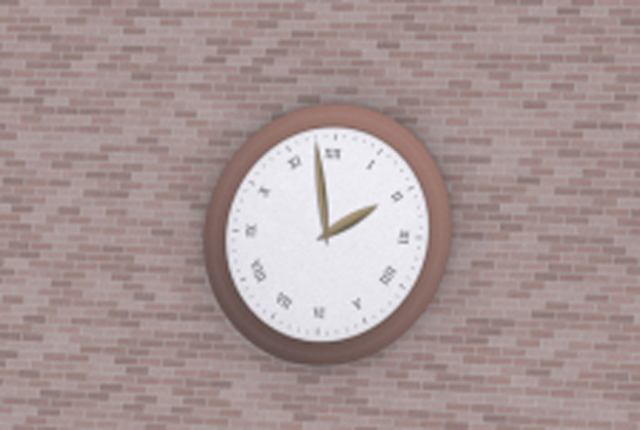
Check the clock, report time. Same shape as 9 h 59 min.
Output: 1 h 58 min
